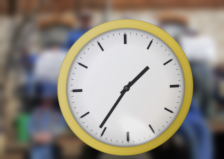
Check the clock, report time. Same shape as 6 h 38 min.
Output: 1 h 36 min
